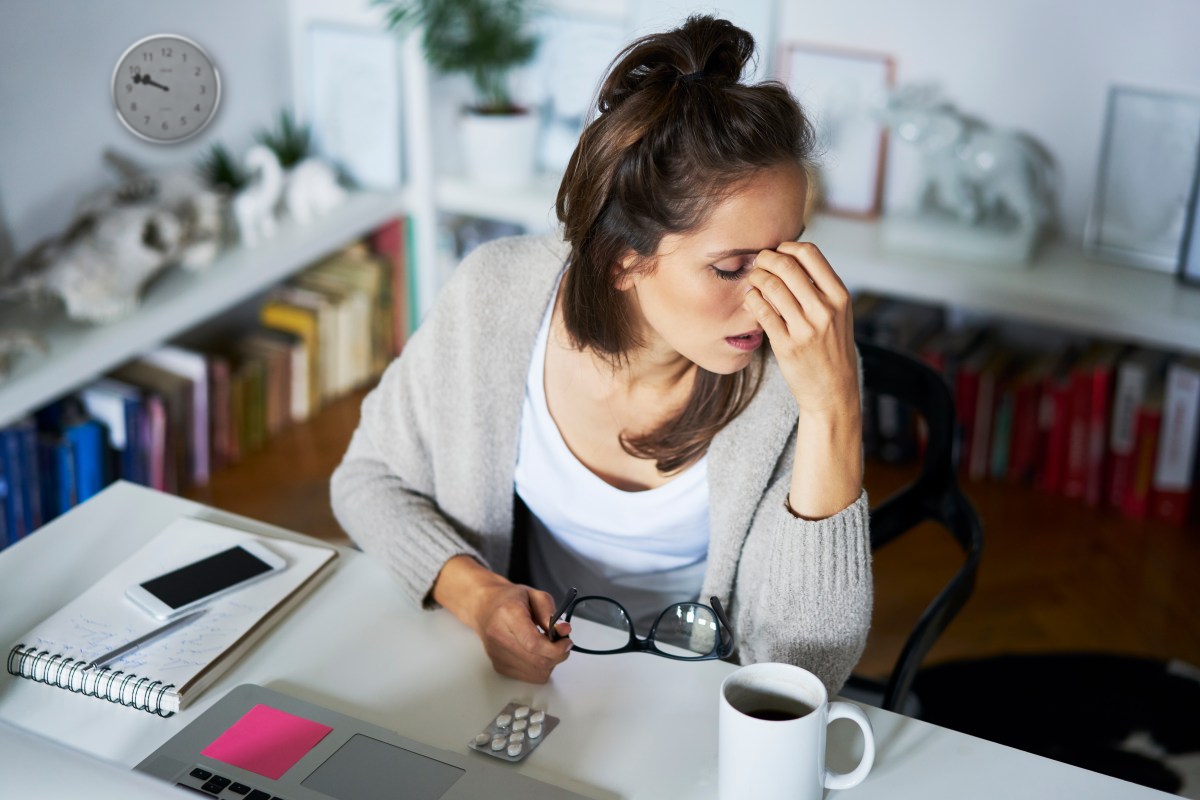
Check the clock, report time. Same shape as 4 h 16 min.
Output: 9 h 48 min
